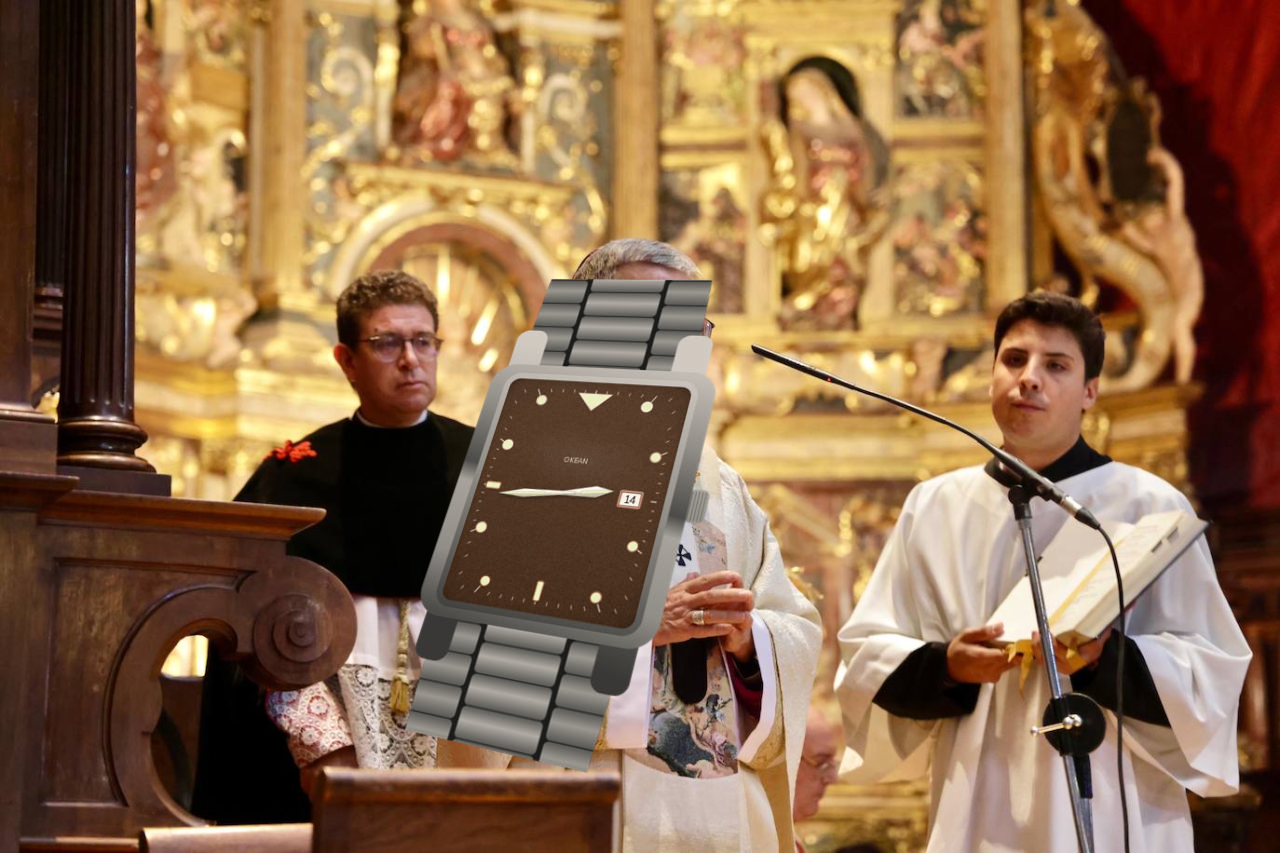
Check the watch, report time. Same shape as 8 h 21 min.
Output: 2 h 44 min
